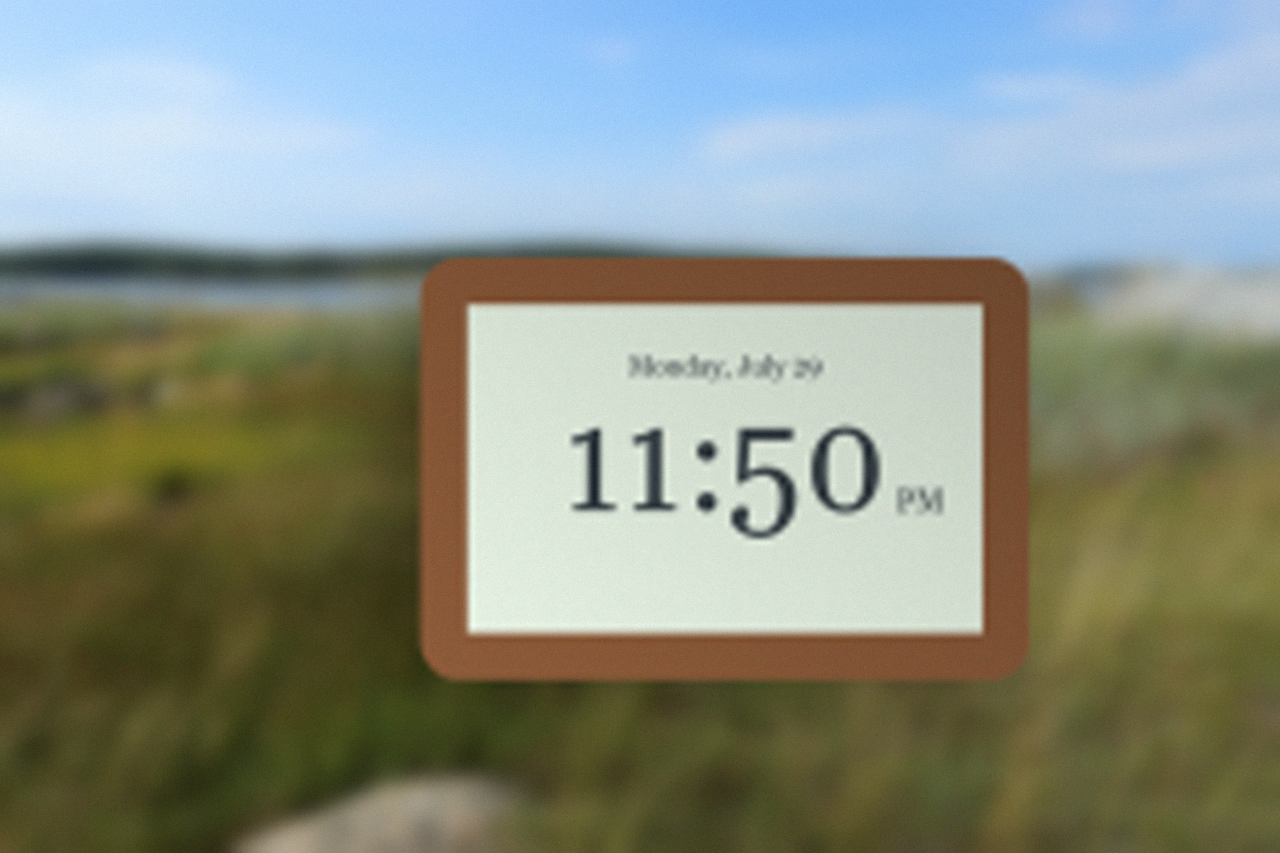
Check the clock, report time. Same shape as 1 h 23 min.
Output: 11 h 50 min
